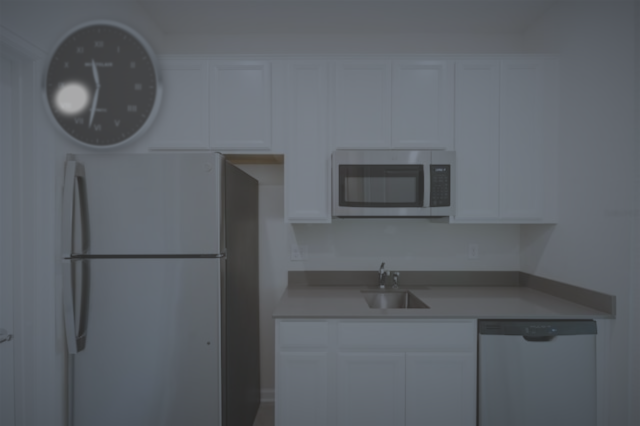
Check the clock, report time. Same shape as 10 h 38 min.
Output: 11 h 32 min
